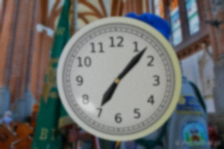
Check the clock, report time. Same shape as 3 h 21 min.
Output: 7 h 07 min
